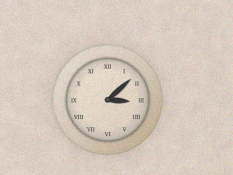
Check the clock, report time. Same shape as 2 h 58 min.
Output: 3 h 08 min
